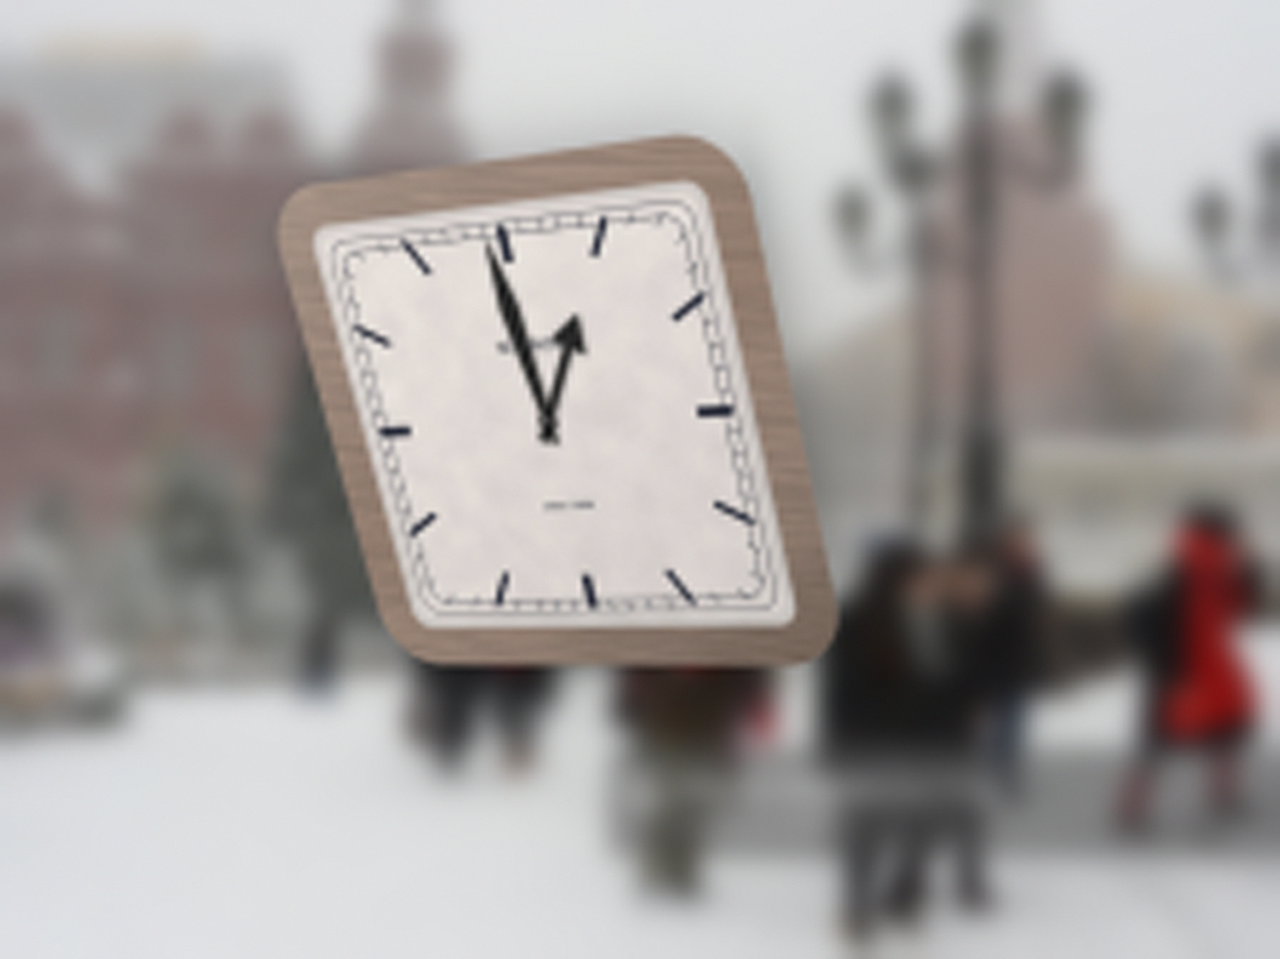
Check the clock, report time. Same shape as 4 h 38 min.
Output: 12 h 59 min
